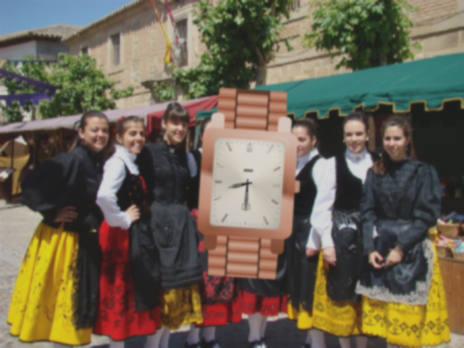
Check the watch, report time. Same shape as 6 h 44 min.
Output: 8 h 30 min
